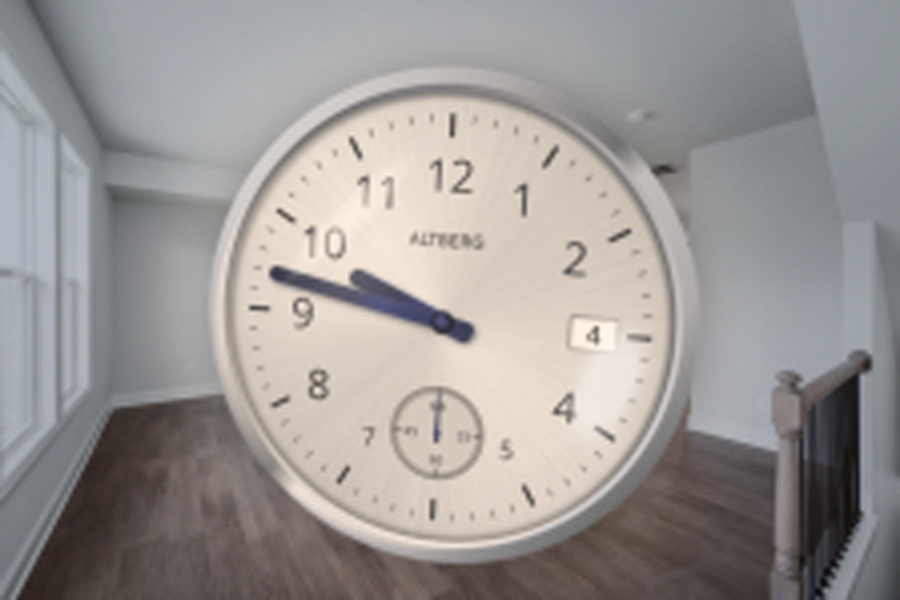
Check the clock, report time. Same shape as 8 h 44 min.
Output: 9 h 47 min
